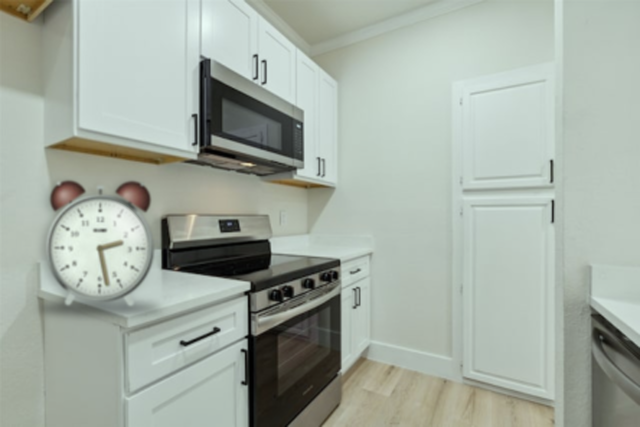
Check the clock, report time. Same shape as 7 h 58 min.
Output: 2 h 28 min
